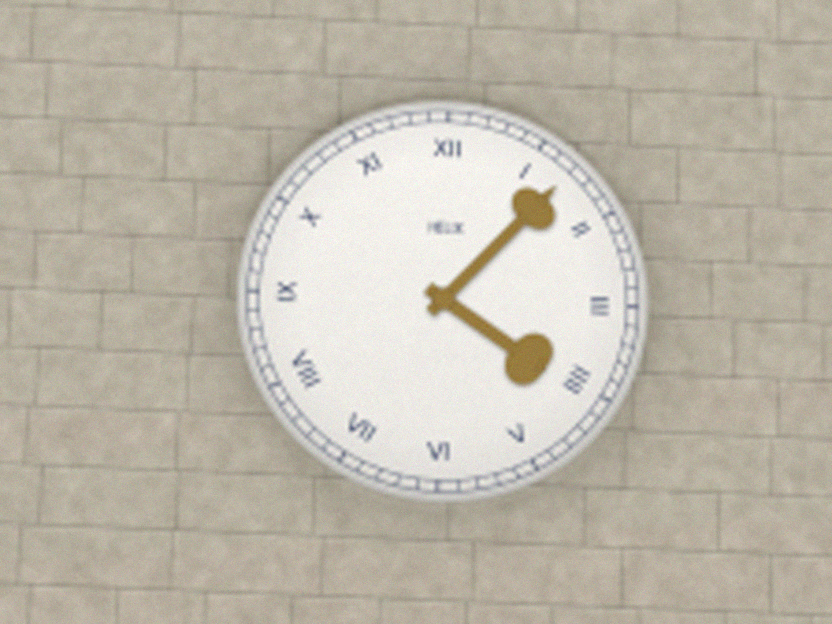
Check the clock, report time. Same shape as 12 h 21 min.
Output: 4 h 07 min
